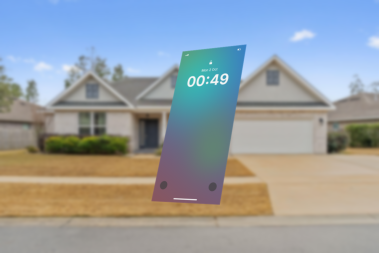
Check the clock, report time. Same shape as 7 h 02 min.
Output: 0 h 49 min
